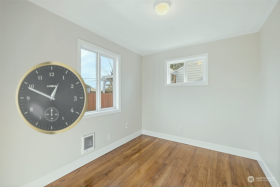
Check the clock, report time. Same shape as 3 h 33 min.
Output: 12 h 49 min
